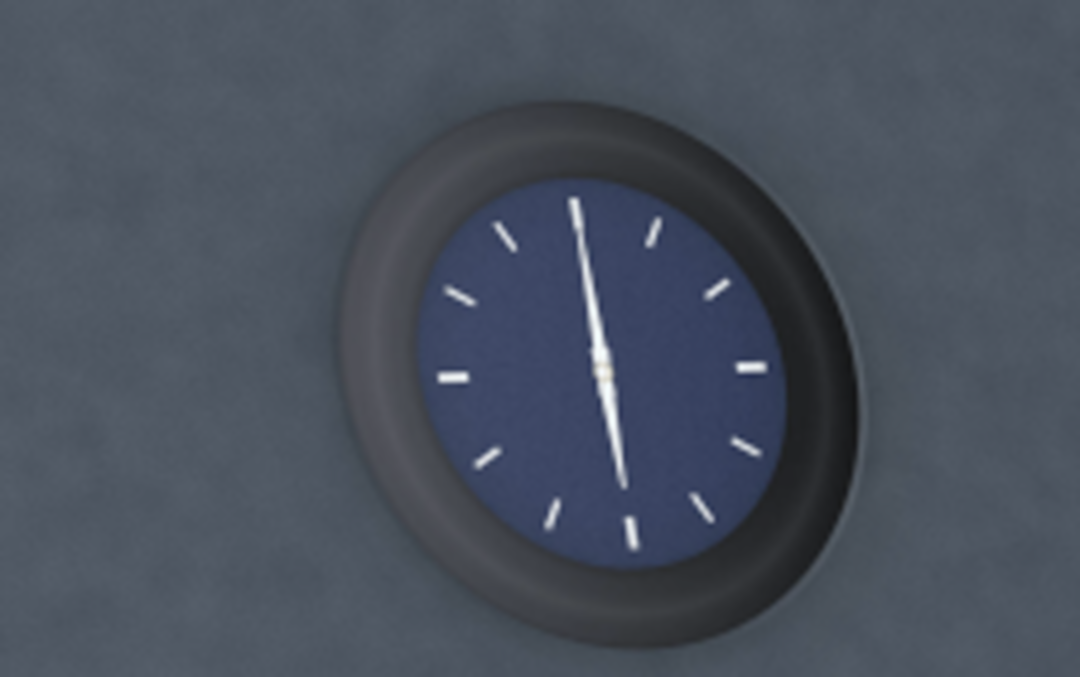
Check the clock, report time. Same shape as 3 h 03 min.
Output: 6 h 00 min
